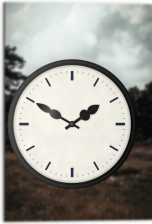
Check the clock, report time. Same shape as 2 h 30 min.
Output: 1 h 50 min
